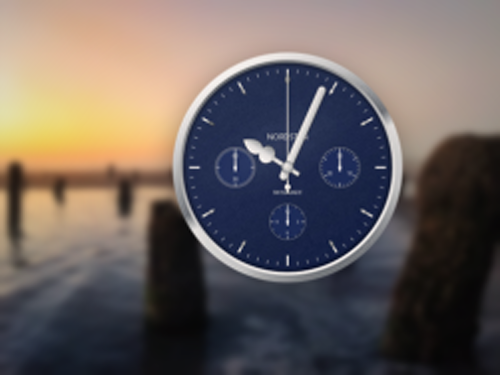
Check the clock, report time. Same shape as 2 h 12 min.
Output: 10 h 04 min
